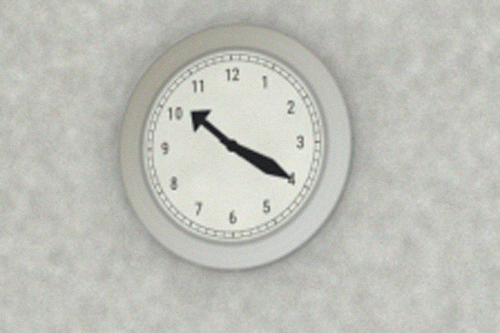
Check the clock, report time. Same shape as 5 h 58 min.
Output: 10 h 20 min
